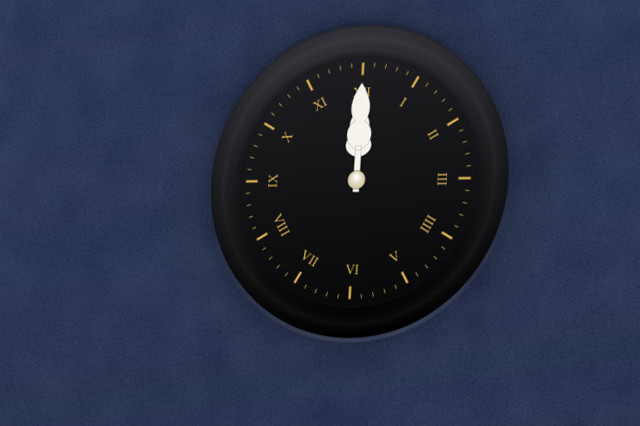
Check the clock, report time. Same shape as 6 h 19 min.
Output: 12 h 00 min
